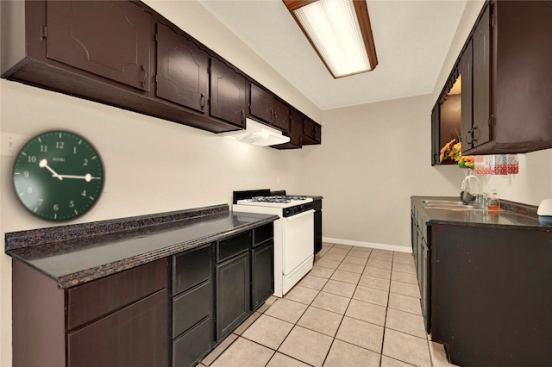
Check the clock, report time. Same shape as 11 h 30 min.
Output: 10 h 15 min
